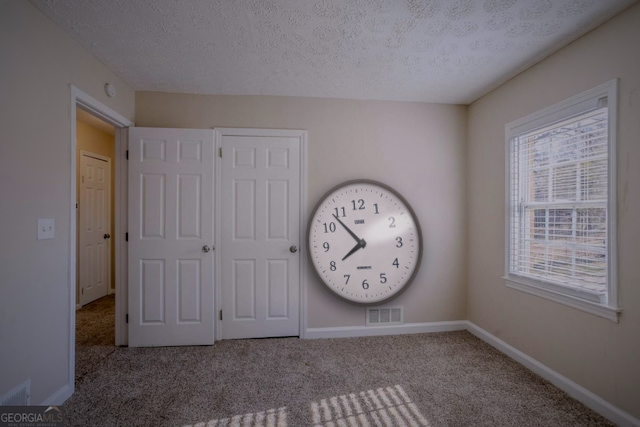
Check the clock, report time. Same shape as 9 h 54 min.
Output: 7 h 53 min
